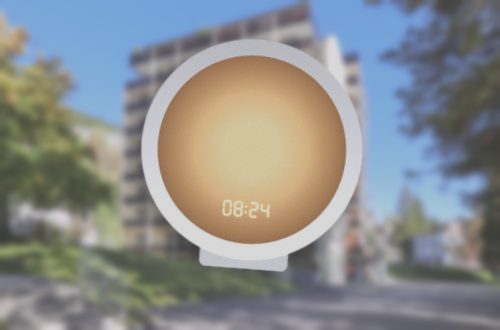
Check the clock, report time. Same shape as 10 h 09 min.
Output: 8 h 24 min
